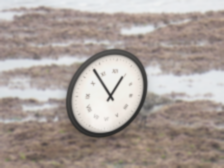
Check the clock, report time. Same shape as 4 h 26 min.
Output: 12 h 53 min
